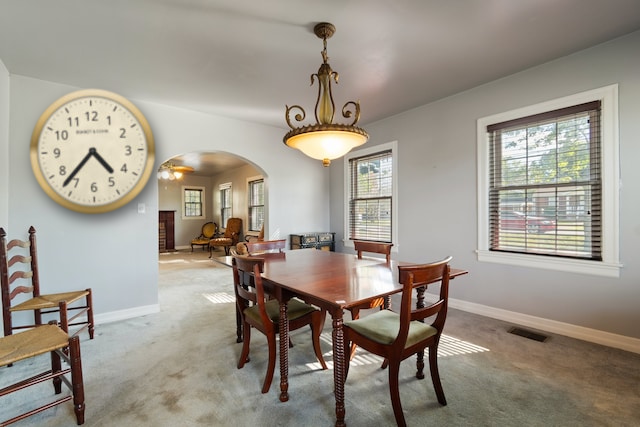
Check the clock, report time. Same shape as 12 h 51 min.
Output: 4 h 37 min
